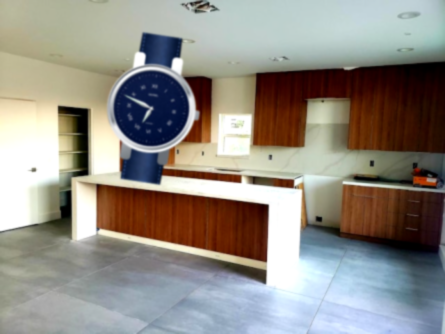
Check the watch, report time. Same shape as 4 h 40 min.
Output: 6 h 48 min
